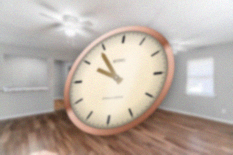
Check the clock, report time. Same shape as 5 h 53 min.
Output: 9 h 54 min
